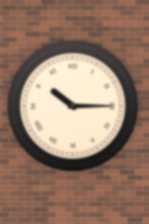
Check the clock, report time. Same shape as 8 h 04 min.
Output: 10 h 15 min
